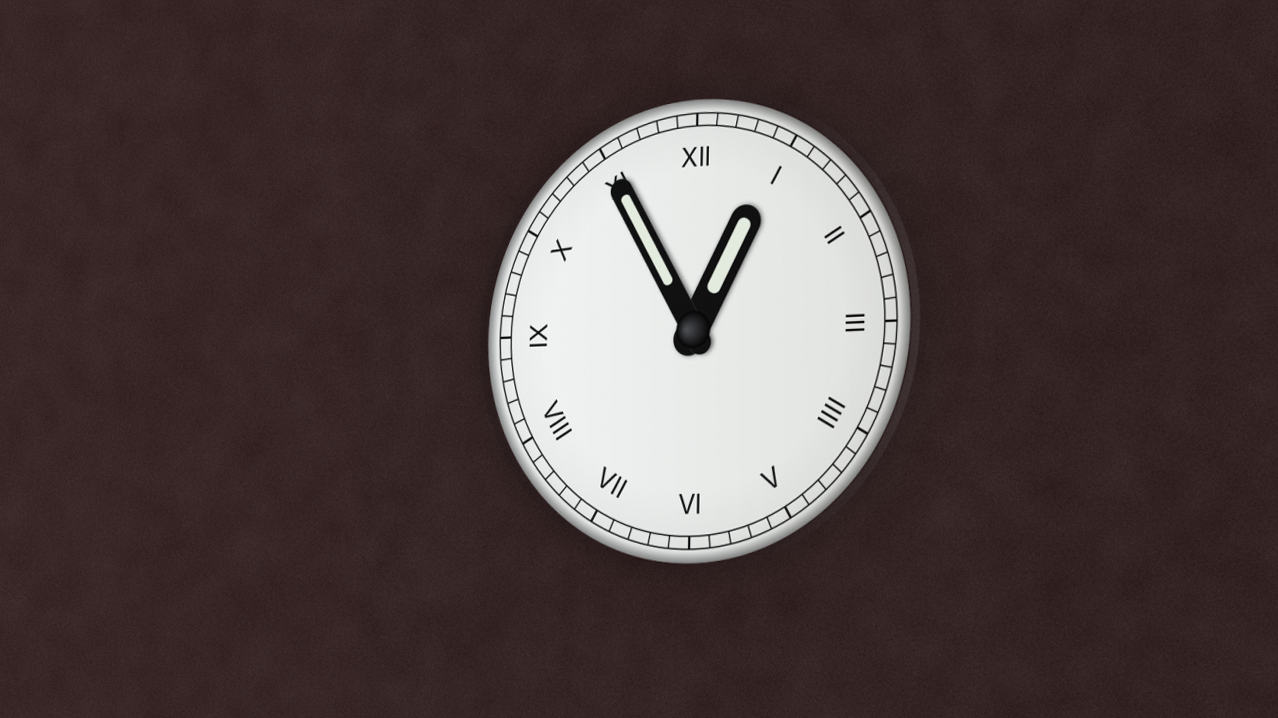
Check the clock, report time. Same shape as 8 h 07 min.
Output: 12 h 55 min
